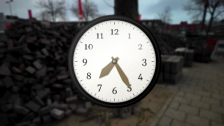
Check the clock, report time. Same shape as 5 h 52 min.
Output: 7 h 25 min
